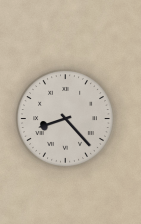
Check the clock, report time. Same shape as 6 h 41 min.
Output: 8 h 23 min
